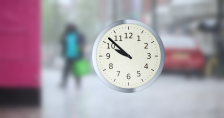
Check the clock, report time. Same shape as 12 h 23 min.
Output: 9 h 52 min
